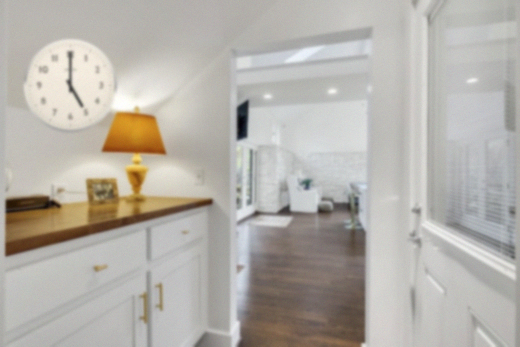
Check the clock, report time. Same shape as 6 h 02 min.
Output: 5 h 00 min
